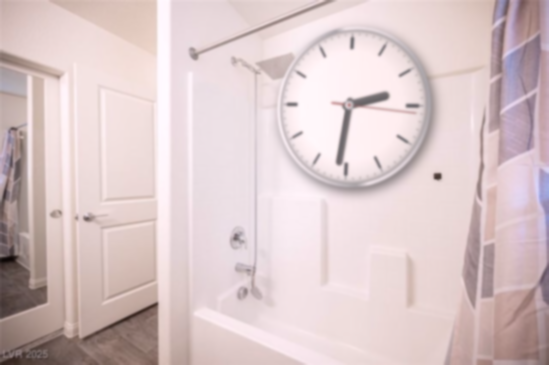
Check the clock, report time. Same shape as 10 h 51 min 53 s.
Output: 2 h 31 min 16 s
